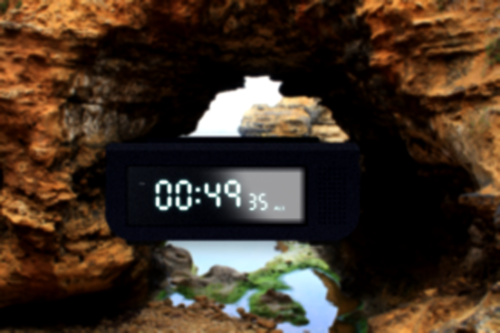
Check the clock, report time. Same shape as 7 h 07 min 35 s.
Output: 0 h 49 min 35 s
